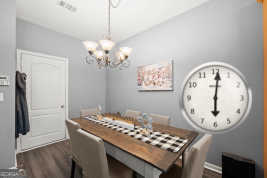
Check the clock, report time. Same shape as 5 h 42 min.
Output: 6 h 01 min
